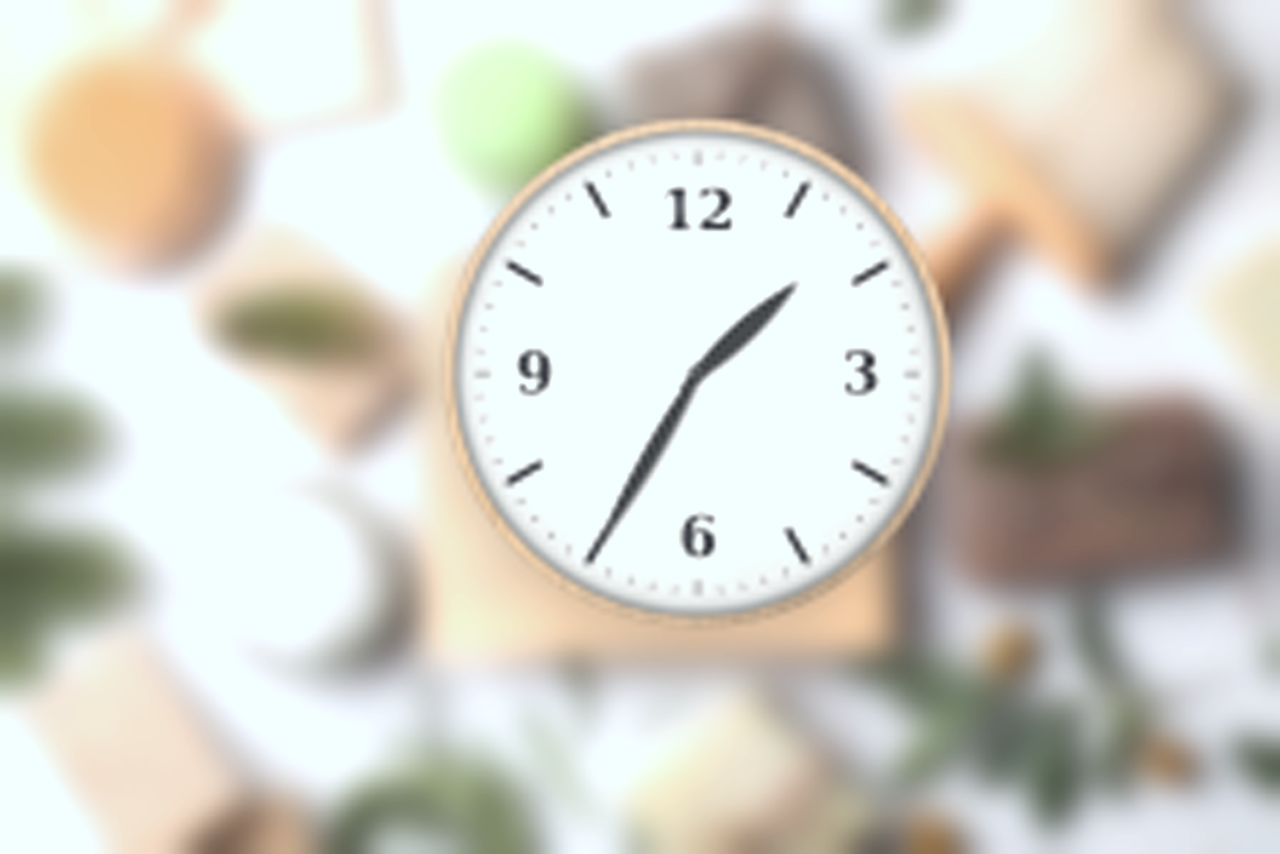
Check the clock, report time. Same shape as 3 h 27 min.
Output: 1 h 35 min
